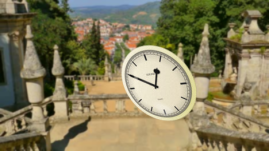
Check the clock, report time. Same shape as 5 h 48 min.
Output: 12 h 50 min
